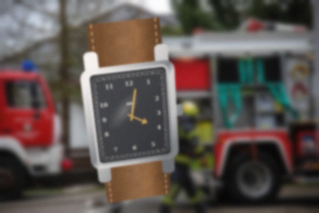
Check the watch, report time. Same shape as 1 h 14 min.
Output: 4 h 02 min
